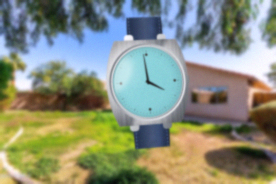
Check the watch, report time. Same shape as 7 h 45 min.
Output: 3 h 59 min
